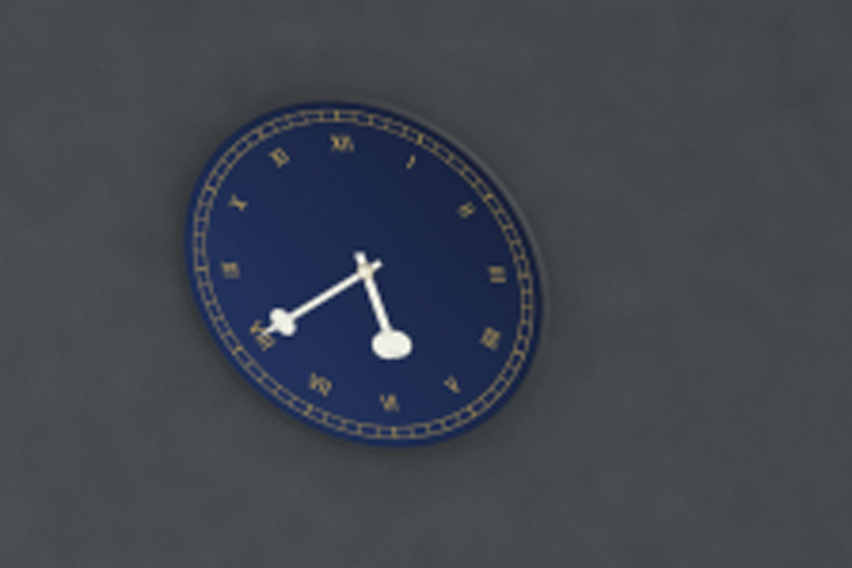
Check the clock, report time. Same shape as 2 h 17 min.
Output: 5 h 40 min
